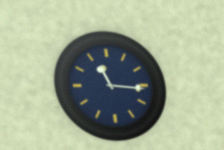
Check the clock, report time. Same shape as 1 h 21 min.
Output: 11 h 16 min
